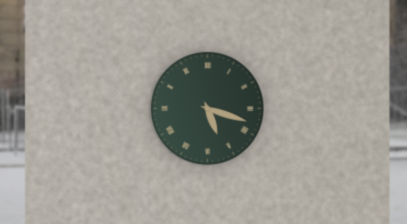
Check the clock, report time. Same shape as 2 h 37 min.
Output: 5 h 18 min
